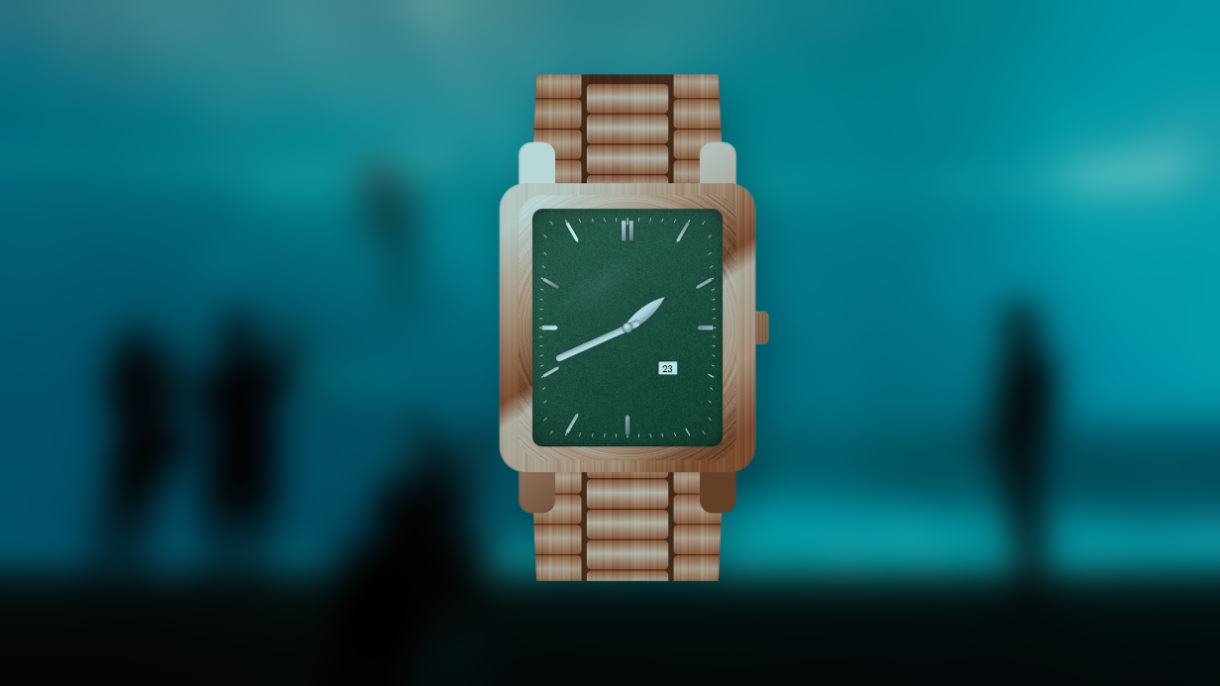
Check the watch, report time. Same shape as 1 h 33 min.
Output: 1 h 41 min
